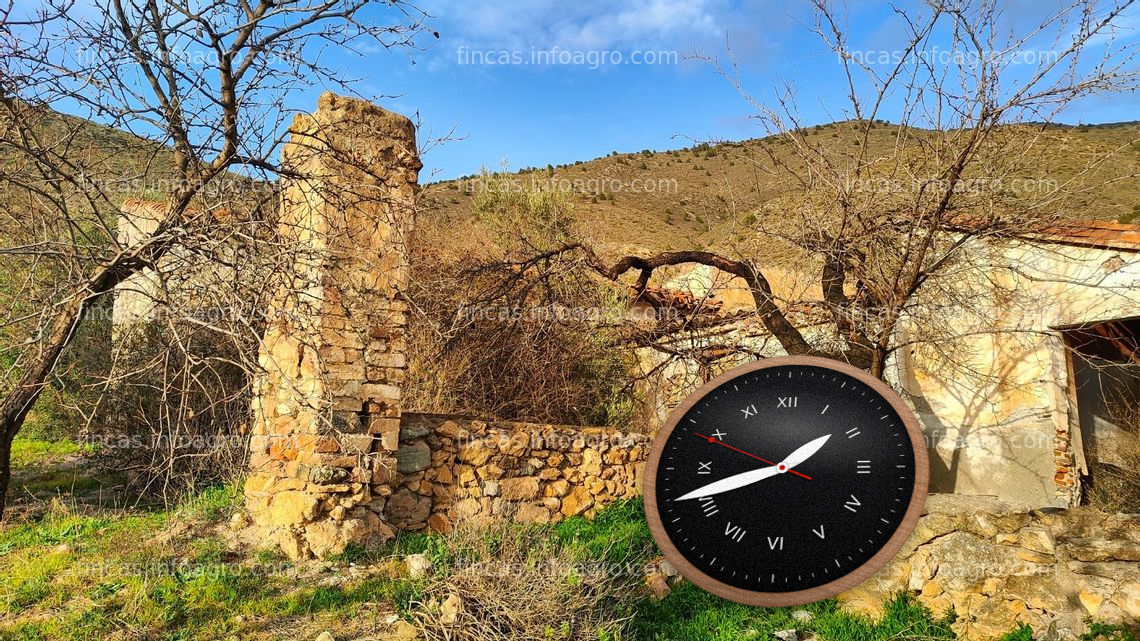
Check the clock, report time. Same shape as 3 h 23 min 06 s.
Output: 1 h 41 min 49 s
